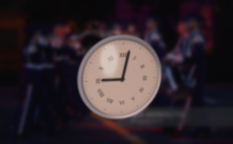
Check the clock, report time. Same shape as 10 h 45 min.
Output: 9 h 02 min
